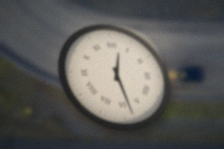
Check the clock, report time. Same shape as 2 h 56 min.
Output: 12 h 28 min
